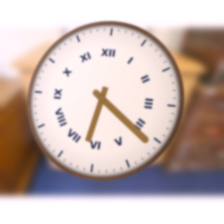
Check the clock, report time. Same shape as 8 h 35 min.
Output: 6 h 21 min
